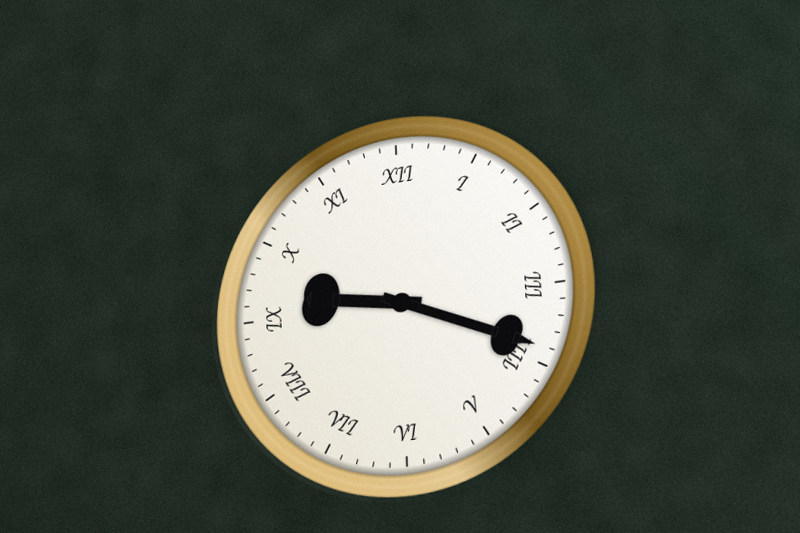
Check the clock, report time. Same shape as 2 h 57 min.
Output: 9 h 19 min
